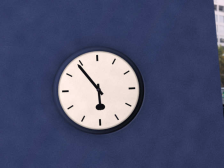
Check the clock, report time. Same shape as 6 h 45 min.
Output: 5 h 54 min
